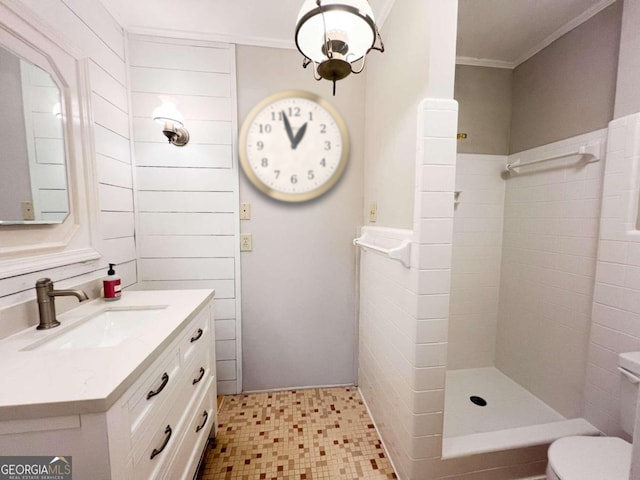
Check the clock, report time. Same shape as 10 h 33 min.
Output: 12 h 57 min
